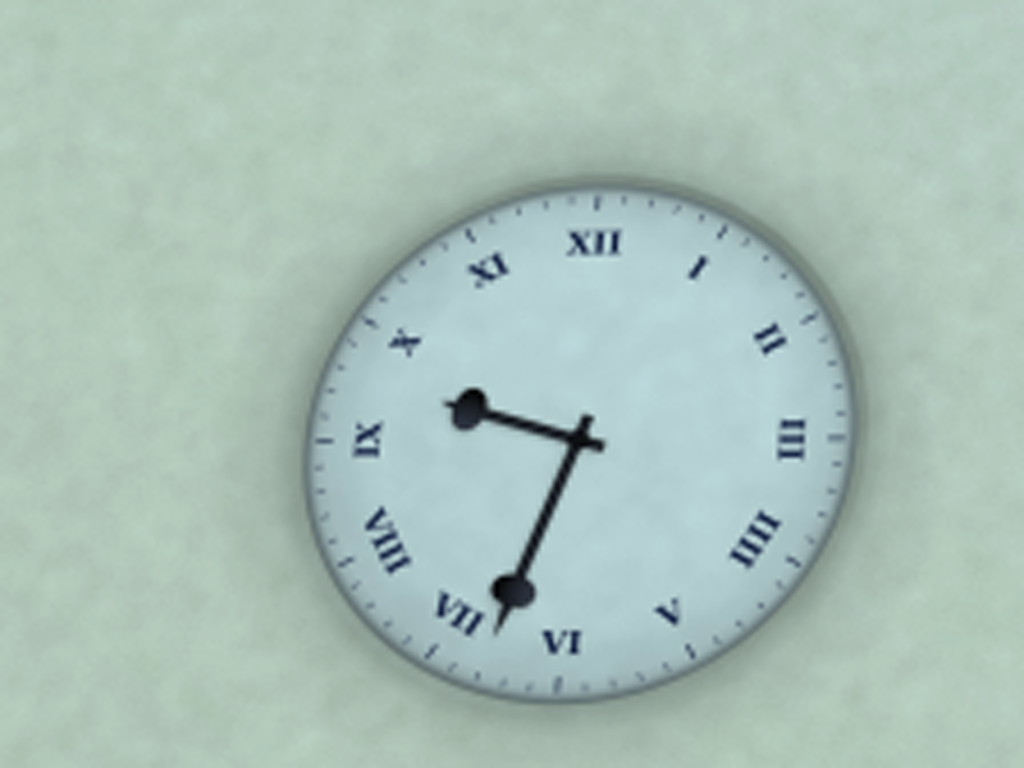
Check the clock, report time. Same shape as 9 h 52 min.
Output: 9 h 33 min
